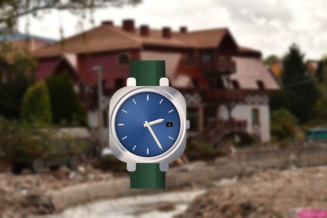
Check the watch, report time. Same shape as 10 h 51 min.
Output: 2 h 25 min
